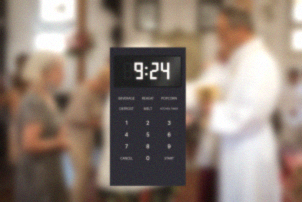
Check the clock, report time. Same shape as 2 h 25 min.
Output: 9 h 24 min
